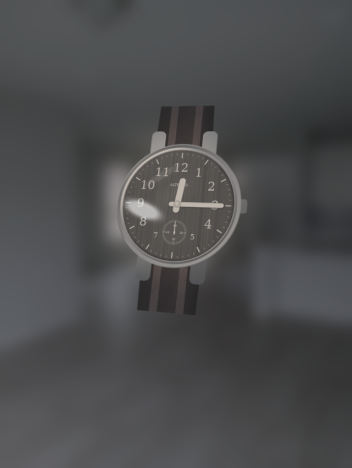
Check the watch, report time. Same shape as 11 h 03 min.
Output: 12 h 15 min
